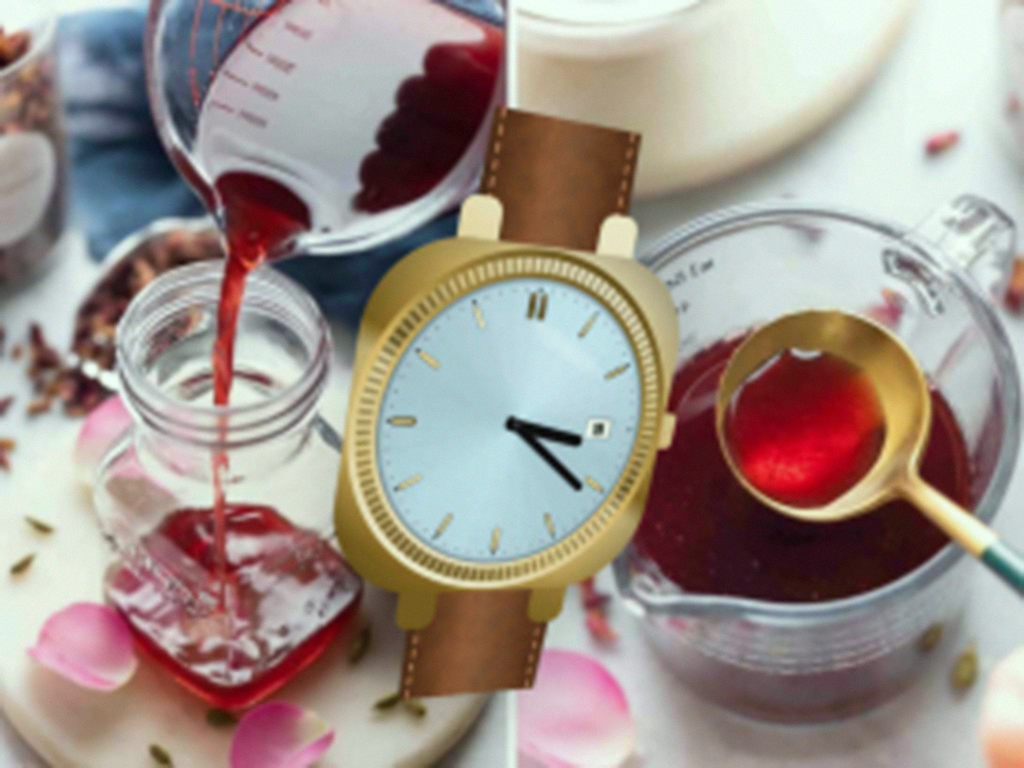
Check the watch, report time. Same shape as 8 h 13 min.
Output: 3 h 21 min
